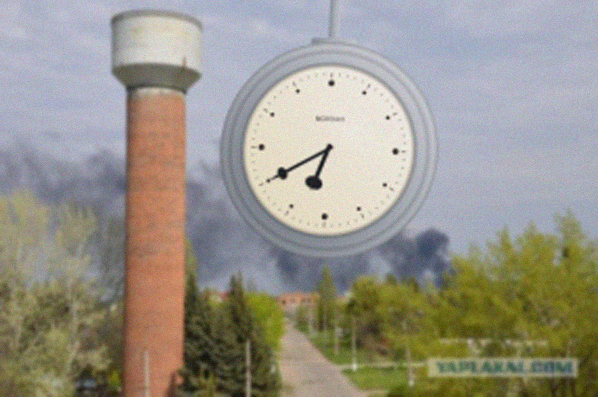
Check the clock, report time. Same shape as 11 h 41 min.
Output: 6 h 40 min
